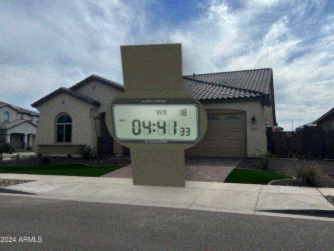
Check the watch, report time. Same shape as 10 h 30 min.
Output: 4 h 41 min
